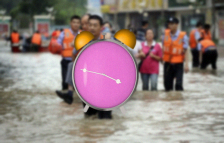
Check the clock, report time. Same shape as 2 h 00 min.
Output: 3 h 47 min
